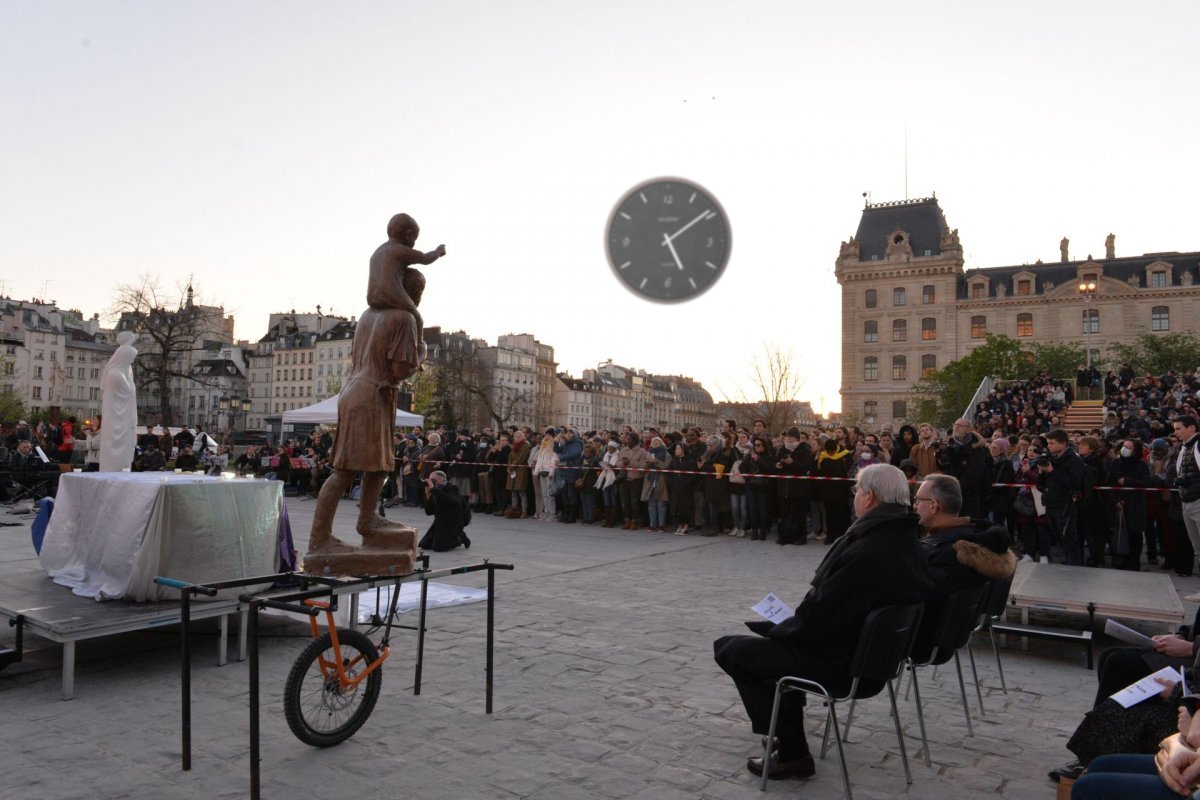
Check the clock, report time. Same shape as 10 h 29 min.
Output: 5 h 09 min
